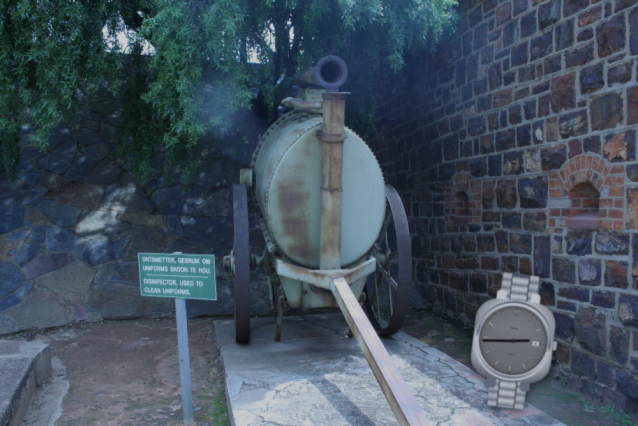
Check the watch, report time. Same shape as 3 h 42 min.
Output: 2 h 44 min
